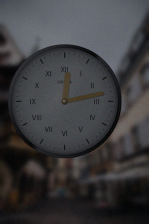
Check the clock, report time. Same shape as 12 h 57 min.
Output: 12 h 13 min
